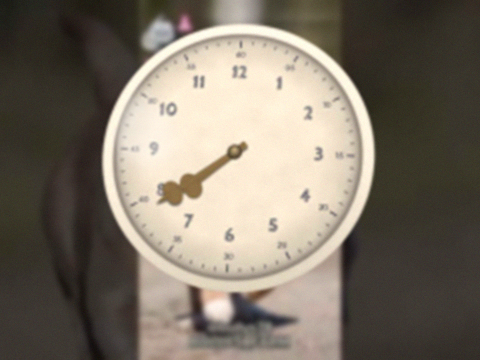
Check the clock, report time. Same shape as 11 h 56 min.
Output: 7 h 39 min
